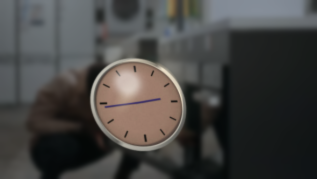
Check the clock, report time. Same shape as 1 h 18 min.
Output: 2 h 44 min
